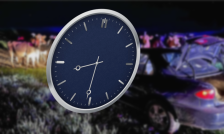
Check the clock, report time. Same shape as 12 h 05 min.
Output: 8 h 31 min
